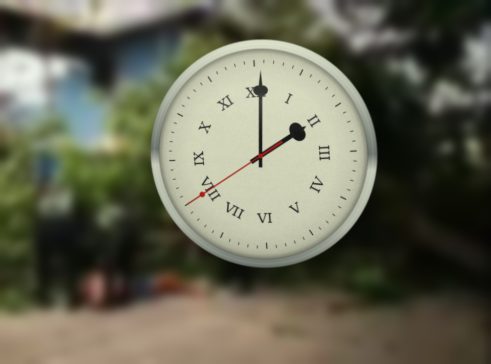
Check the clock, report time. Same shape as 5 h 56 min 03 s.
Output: 2 h 00 min 40 s
